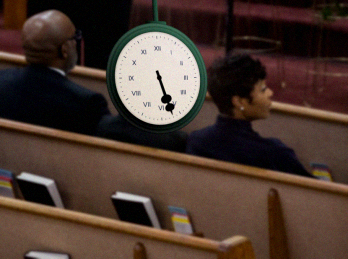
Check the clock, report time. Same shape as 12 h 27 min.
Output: 5 h 27 min
